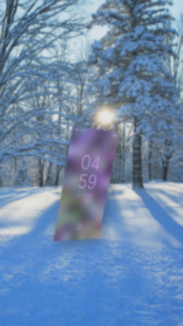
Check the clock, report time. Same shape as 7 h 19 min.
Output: 4 h 59 min
